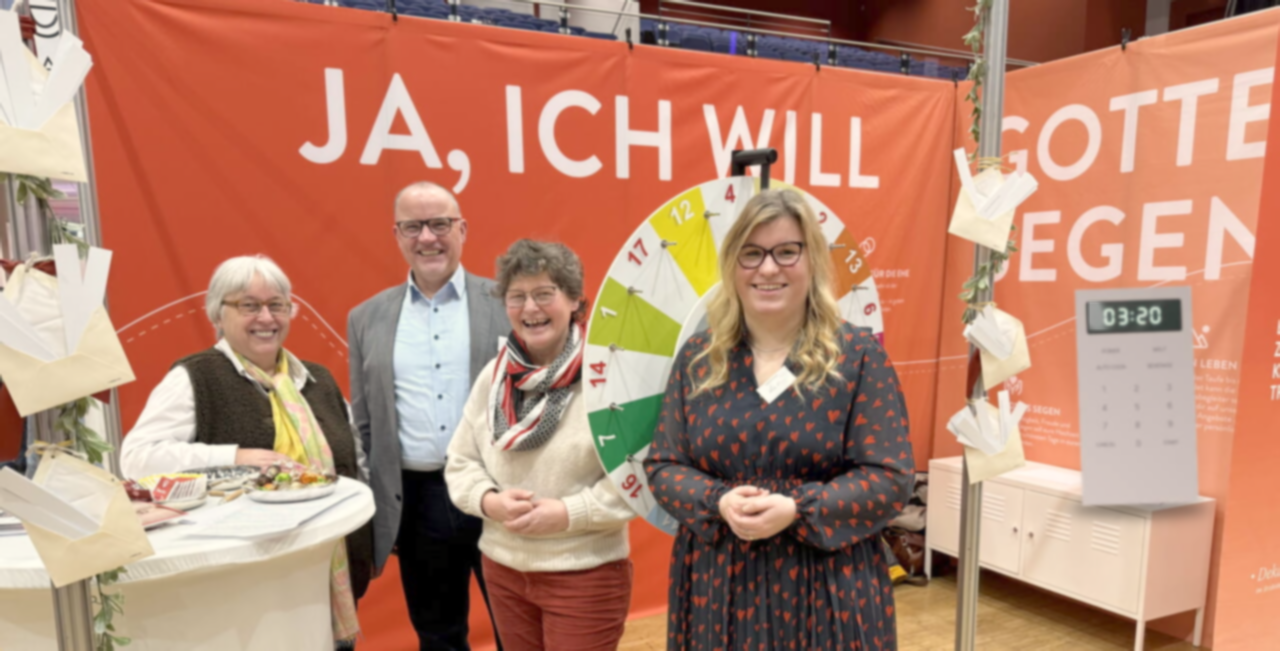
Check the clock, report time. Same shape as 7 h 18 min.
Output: 3 h 20 min
